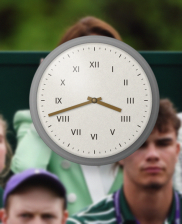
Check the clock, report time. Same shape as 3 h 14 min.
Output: 3 h 42 min
